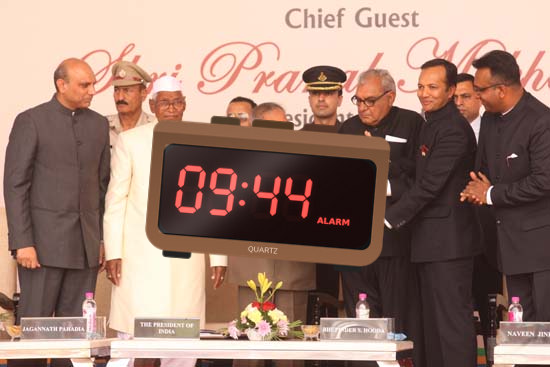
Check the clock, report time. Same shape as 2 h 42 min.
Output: 9 h 44 min
